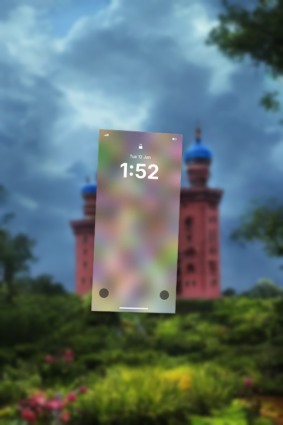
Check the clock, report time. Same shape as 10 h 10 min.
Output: 1 h 52 min
